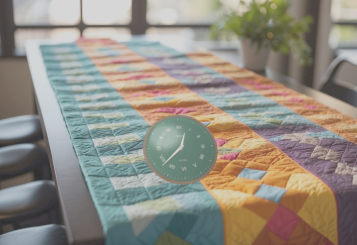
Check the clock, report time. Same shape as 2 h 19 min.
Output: 12 h 38 min
